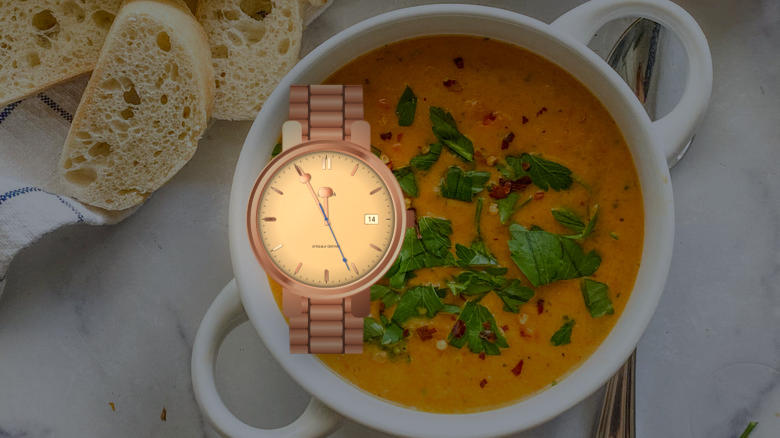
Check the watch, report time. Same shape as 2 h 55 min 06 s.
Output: 11 h 55 min 26 s
